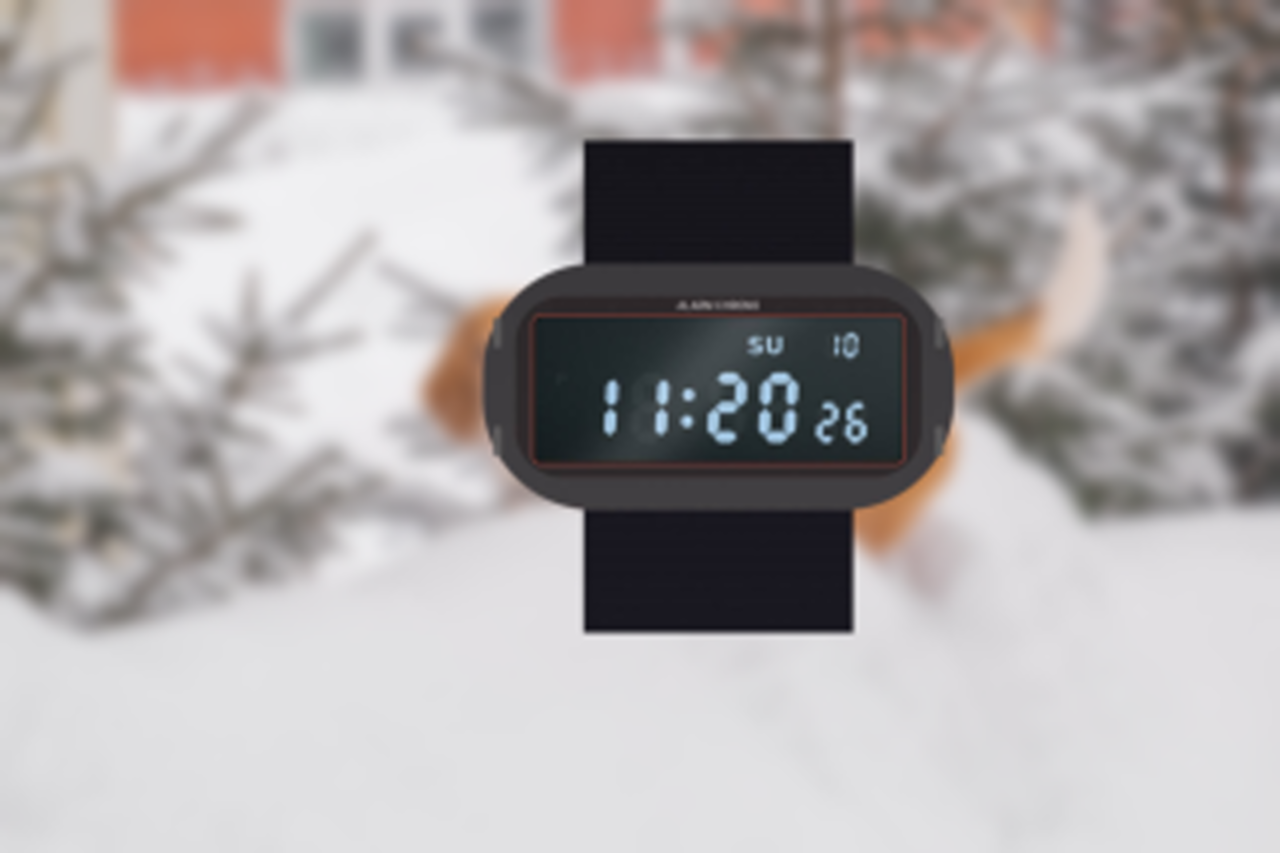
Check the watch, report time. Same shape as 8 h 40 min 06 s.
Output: 11 h 20 min 26 s
